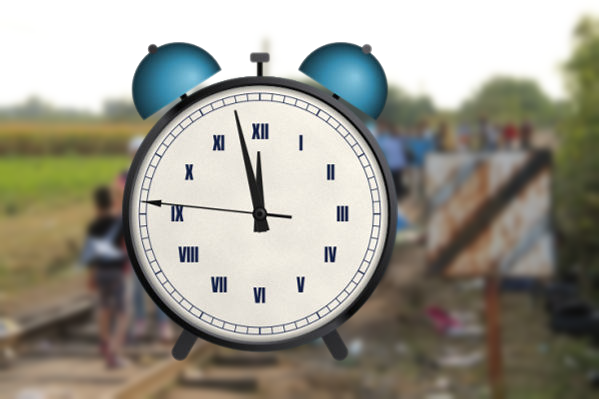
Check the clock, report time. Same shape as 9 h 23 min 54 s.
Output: 11 h 57 min 46 s
